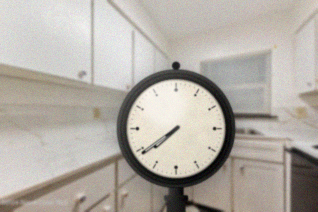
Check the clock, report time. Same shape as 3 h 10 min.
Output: 7 h 39 min
